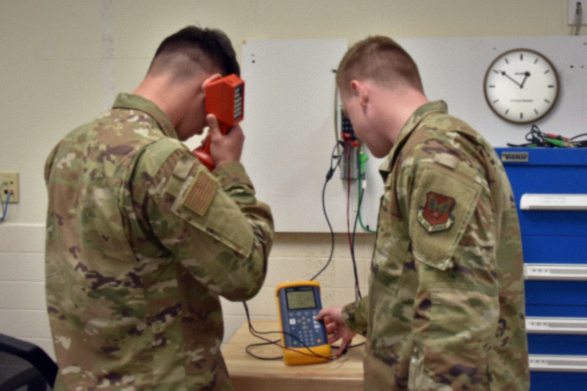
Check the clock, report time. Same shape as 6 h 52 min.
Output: 12 h 51 min
